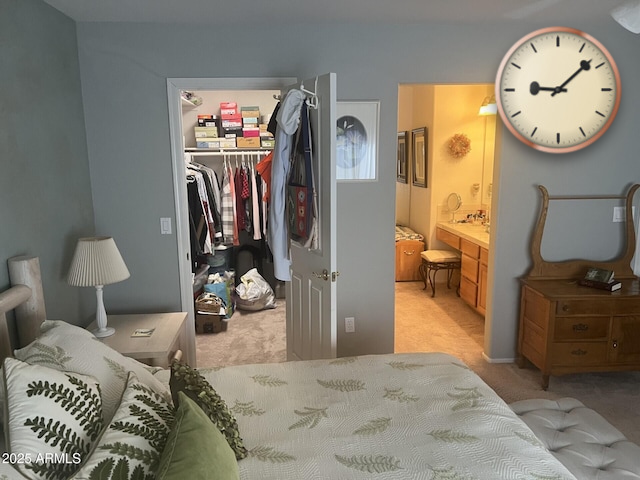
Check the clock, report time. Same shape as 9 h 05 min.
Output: 9 h 08 min
